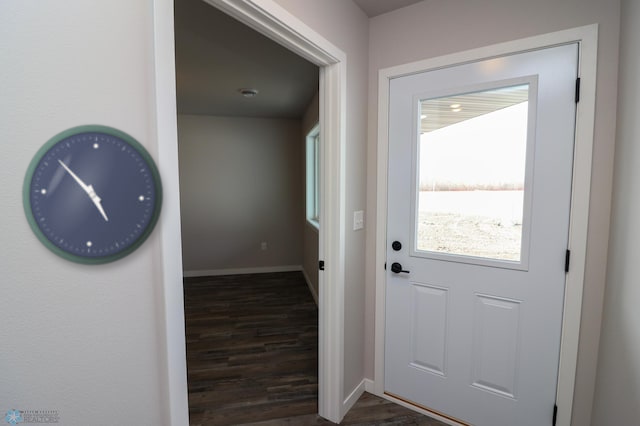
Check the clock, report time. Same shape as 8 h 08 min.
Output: 4 h 52 min
